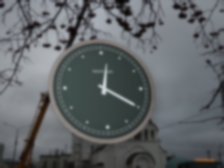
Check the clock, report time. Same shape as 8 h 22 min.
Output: 12 h 20 min
